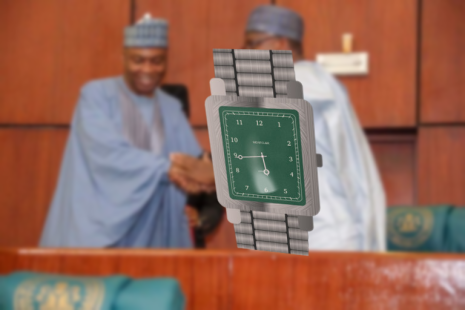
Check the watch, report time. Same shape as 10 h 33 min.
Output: 5 h 44 min
